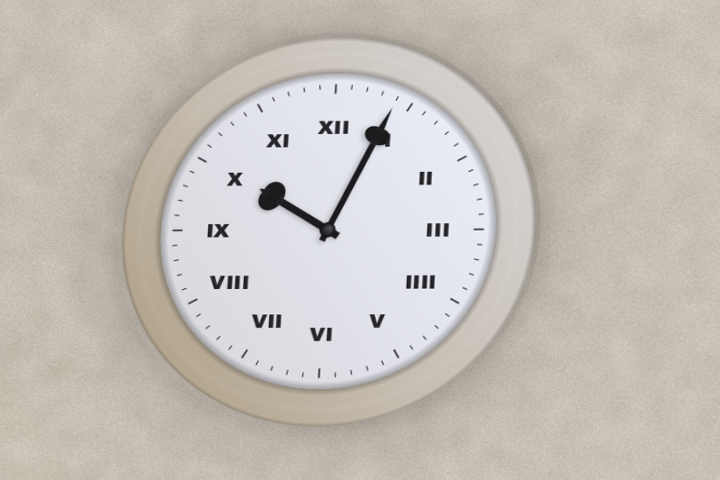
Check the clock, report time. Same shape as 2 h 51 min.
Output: 10 h 04 min
